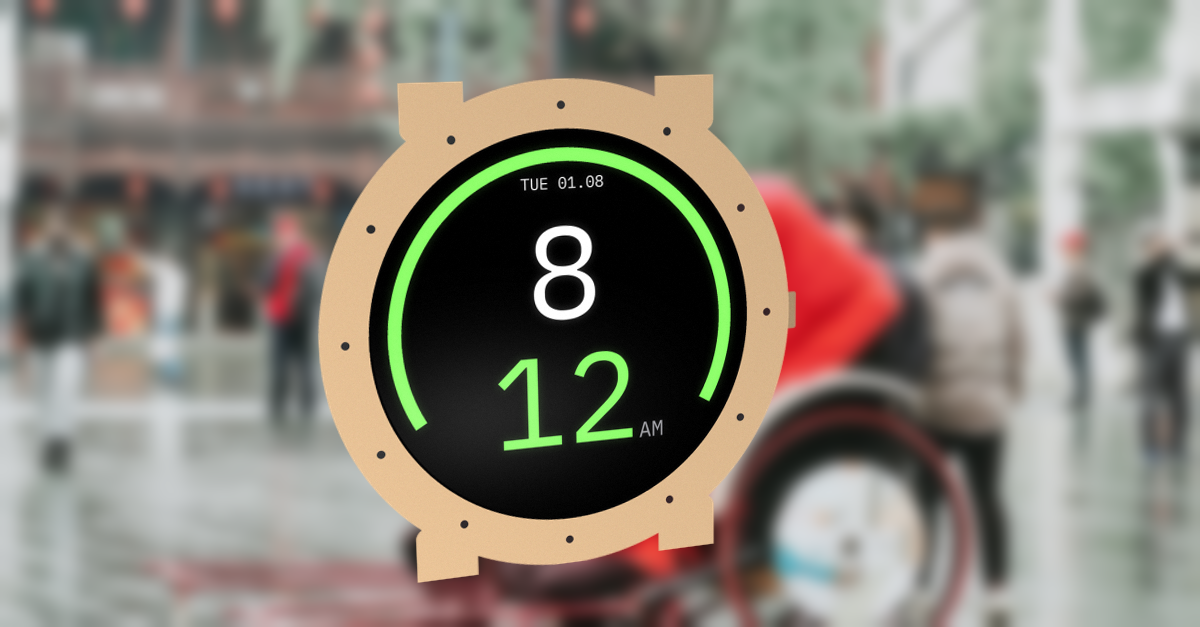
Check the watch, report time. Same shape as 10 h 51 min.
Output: 8 h 12 min
